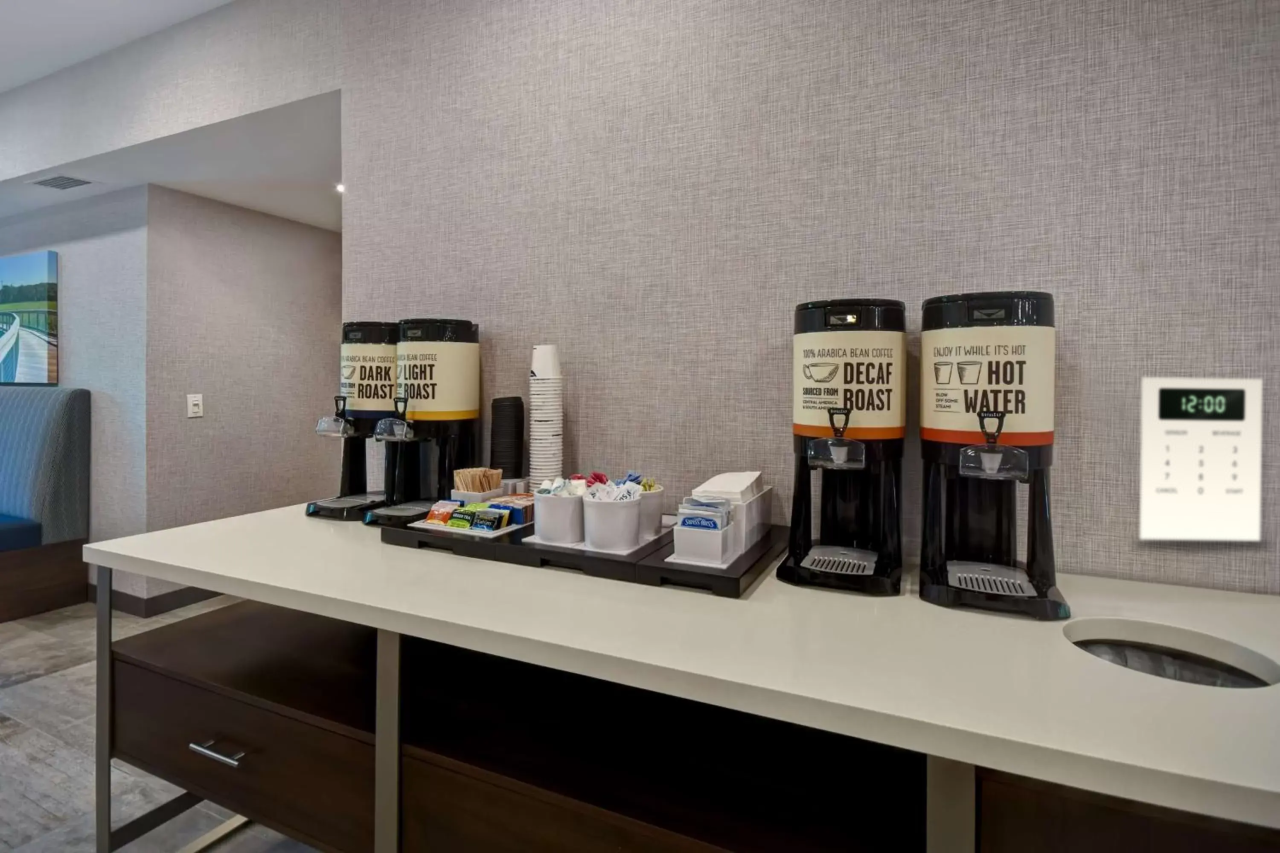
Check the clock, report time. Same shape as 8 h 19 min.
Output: 12 h 00 min
